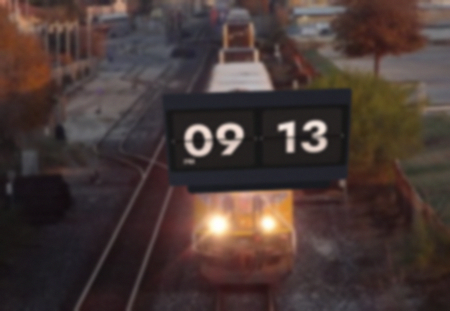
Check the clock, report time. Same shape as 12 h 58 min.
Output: 9 h 13 min
